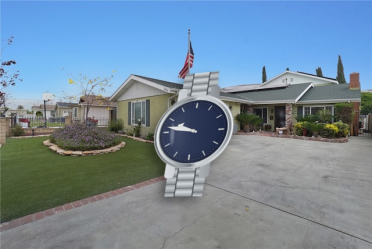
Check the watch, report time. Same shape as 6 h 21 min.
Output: 9 h 47 min
